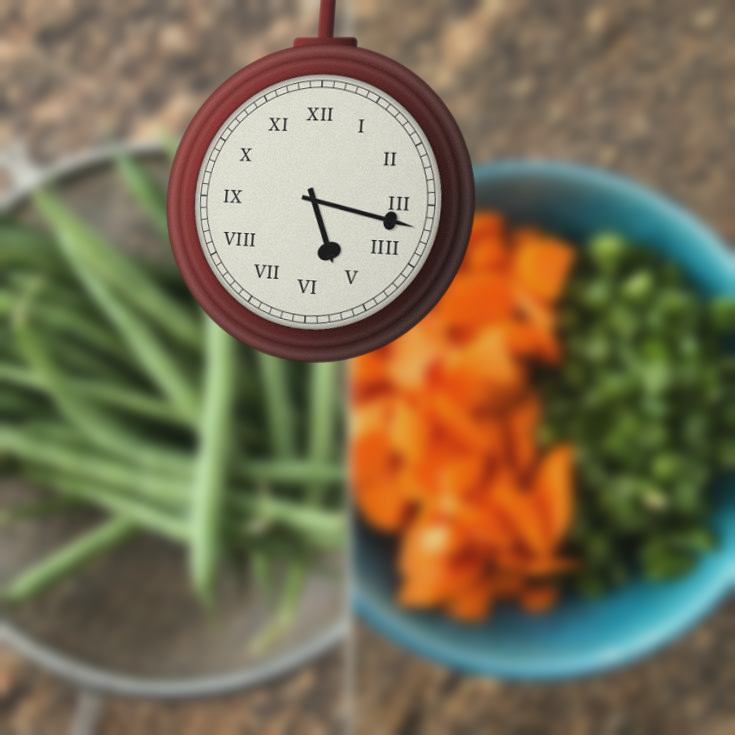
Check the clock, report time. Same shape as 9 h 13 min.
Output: 5 h 17 min
